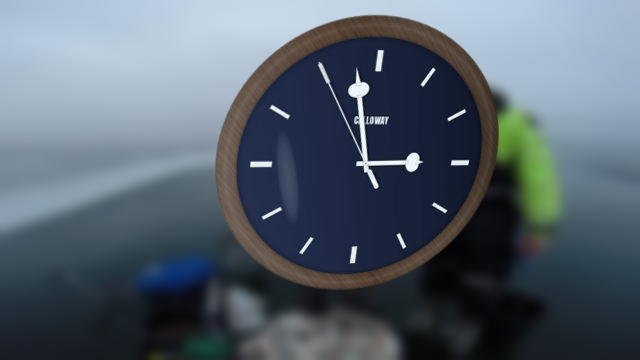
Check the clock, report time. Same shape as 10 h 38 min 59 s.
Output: 2 h 57 min 55 s
